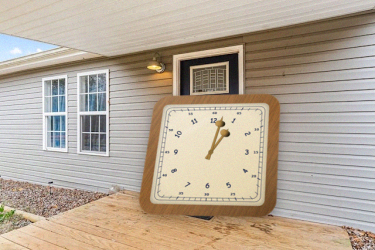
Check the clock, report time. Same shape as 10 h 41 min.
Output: 1 h 02 min
